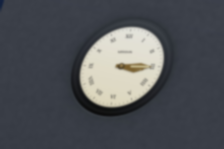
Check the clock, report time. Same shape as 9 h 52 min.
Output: 3 h 15 min
